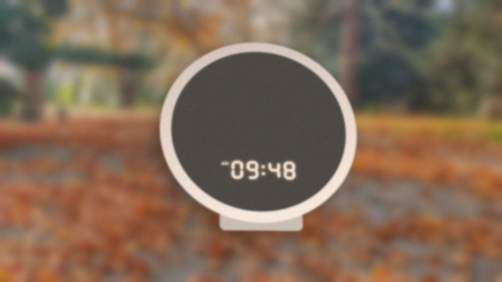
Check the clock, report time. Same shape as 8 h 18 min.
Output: 9 h 48 min
